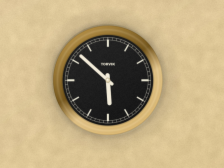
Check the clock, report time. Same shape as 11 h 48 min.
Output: 5 h 52 min
